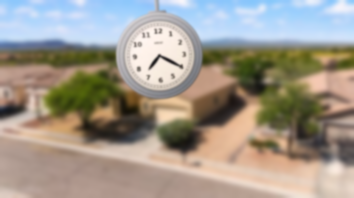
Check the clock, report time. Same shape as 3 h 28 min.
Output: 7 h 20 min
